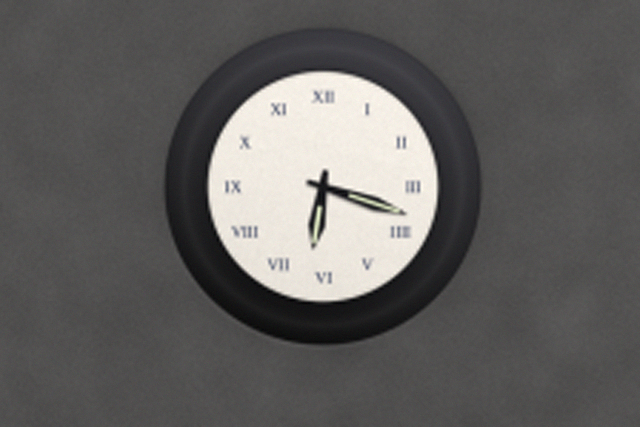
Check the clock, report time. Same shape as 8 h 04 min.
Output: 6 h 18 min
